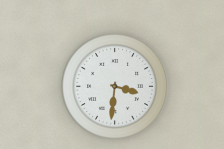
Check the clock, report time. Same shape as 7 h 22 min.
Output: 3 h 31 min
